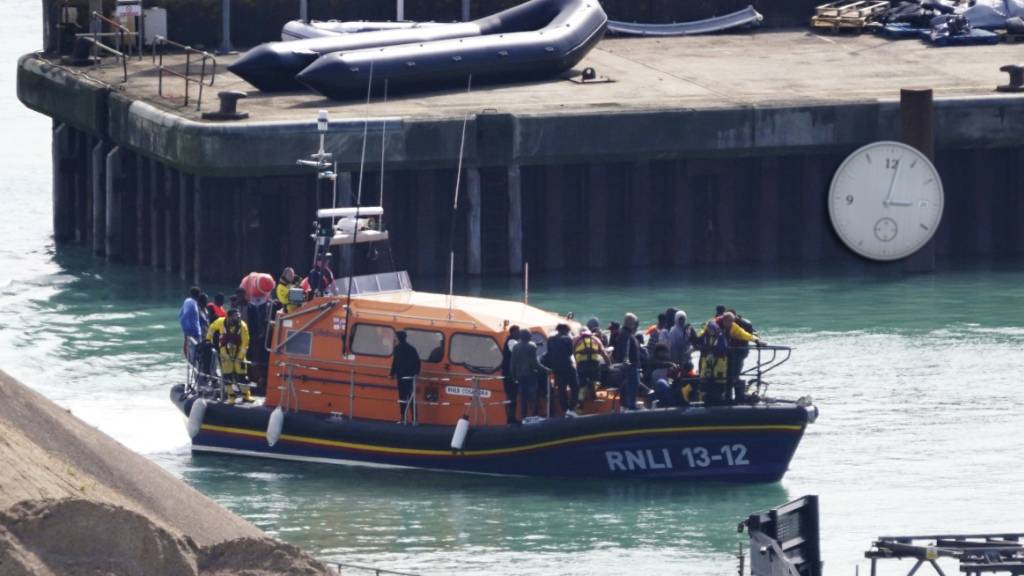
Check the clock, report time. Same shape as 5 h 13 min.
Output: 3 h 02 min
